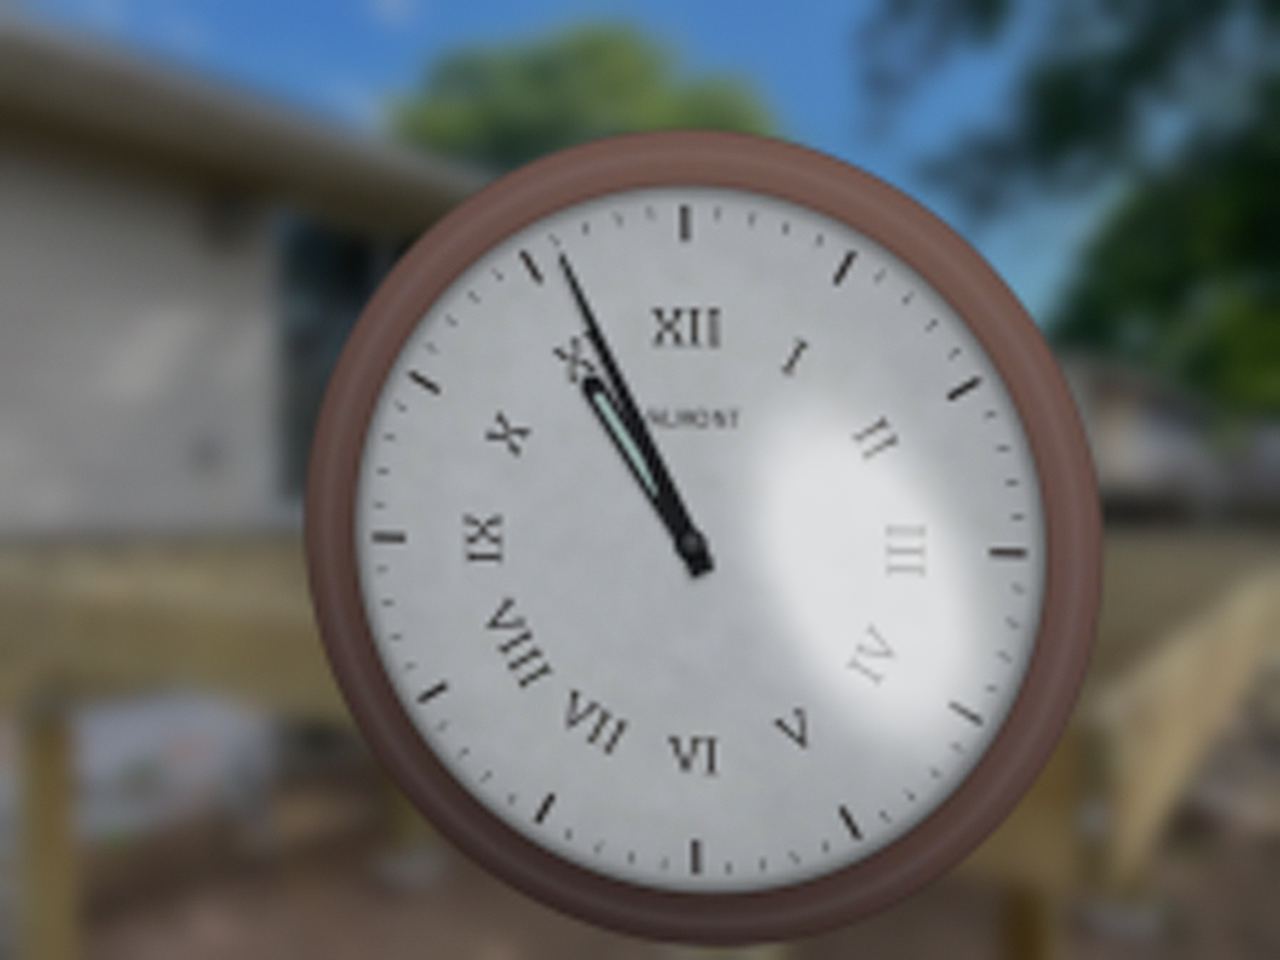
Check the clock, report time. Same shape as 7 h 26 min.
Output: 10 h 56 min
